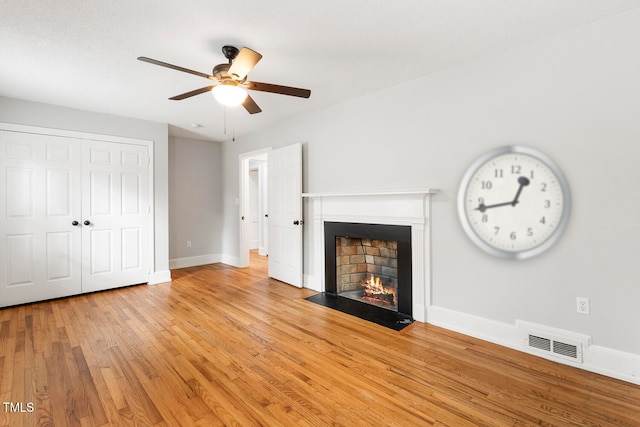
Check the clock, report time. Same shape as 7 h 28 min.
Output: 12 h 43 min
